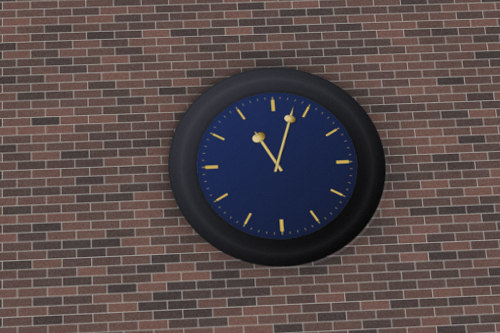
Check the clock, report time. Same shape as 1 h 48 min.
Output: 11 h 03 min
